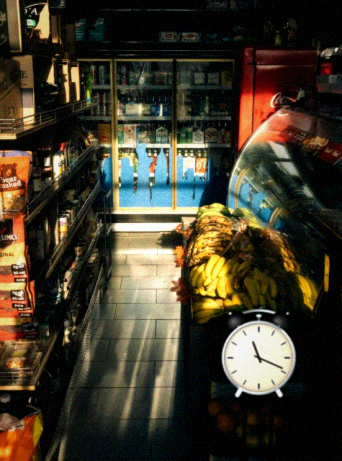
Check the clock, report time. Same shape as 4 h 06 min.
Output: 11 h 19 min
